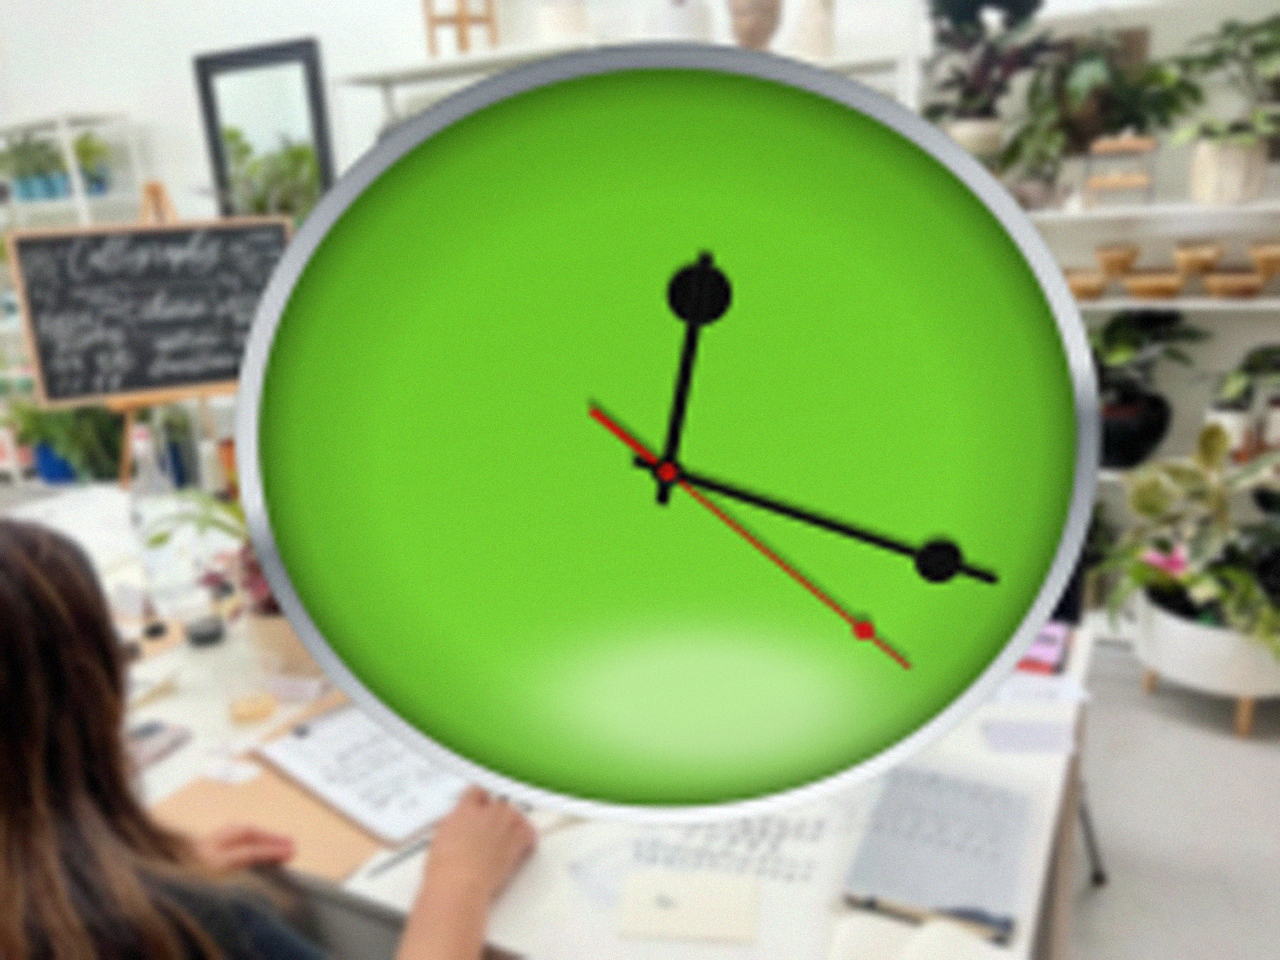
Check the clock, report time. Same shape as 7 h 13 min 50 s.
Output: 12 h 18 min 22 s
